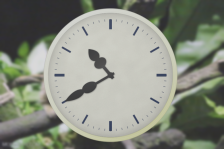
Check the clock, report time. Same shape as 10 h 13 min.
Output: 10 h 40 min
